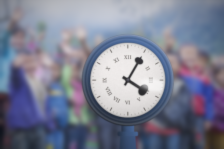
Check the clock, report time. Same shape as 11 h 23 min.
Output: 4 h 05 min
